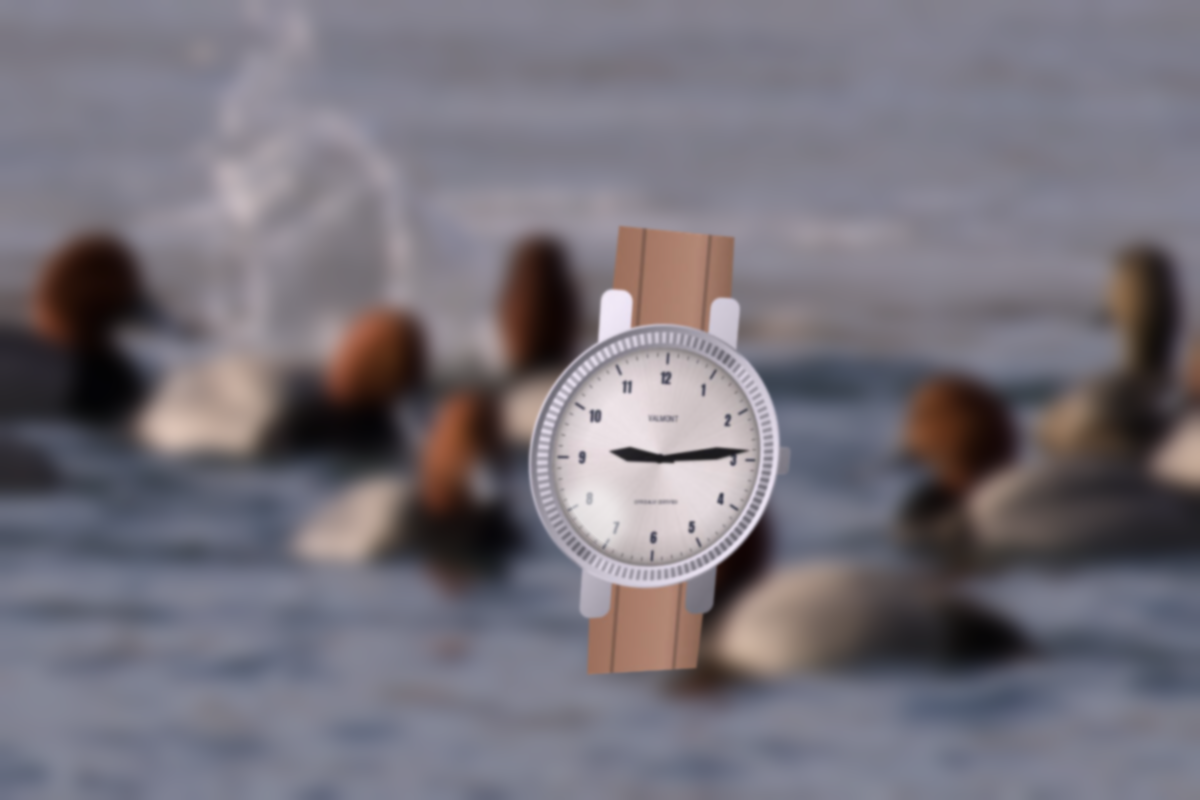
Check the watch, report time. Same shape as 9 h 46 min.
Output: 9 h 14 min
